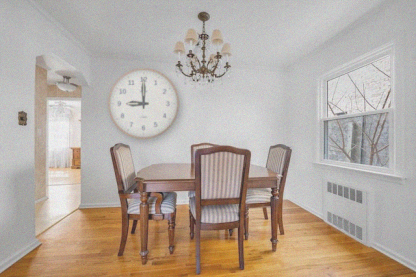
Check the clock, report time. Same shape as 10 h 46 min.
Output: 9 h 00 min
